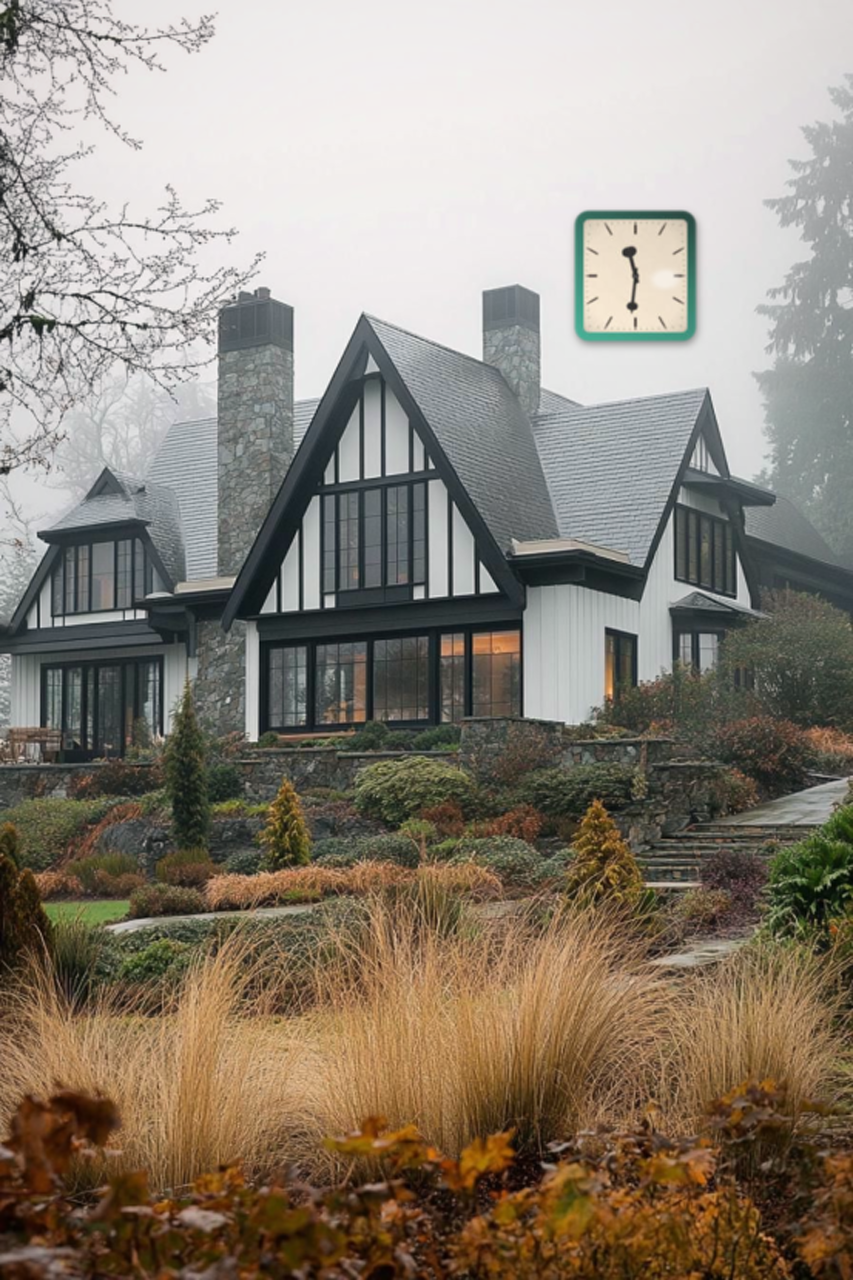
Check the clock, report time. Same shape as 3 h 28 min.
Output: 11 h 31 min
